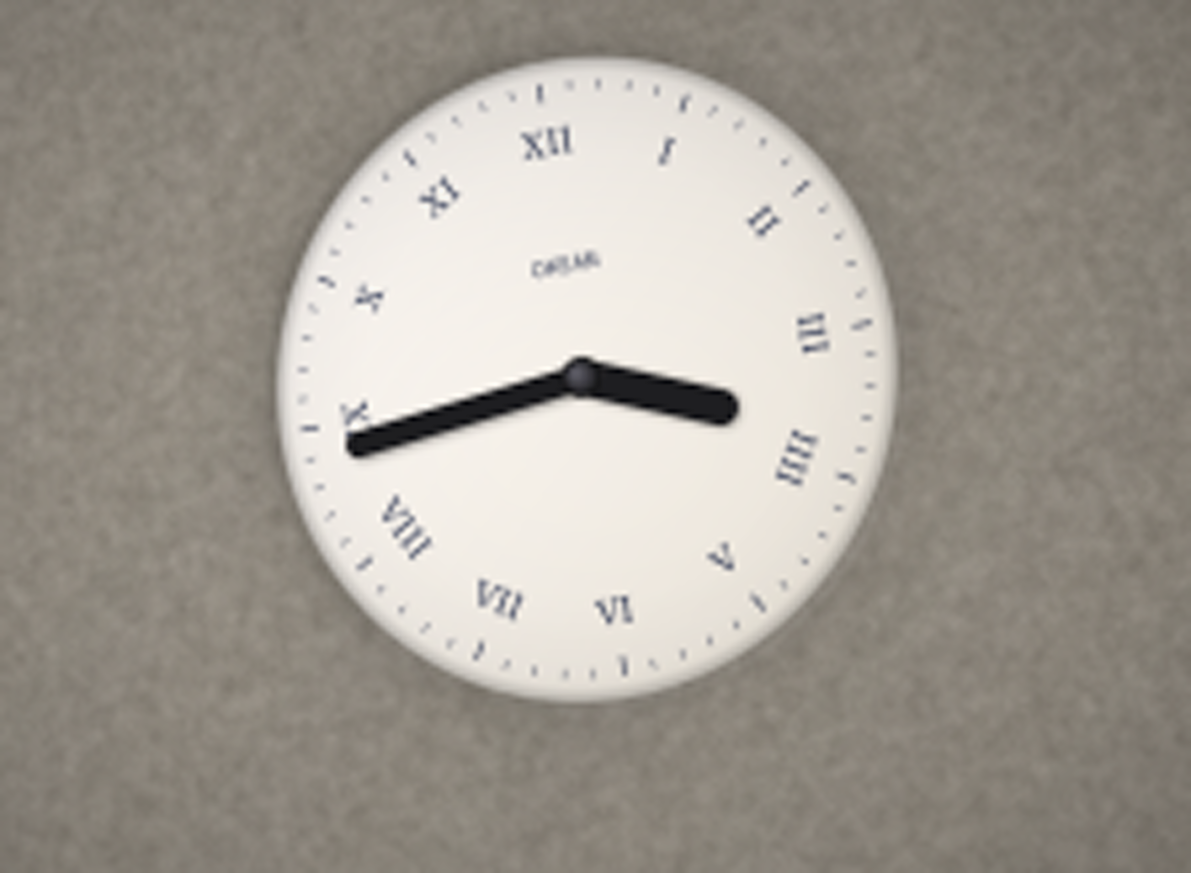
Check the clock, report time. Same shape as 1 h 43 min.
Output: 3 h 44 min
